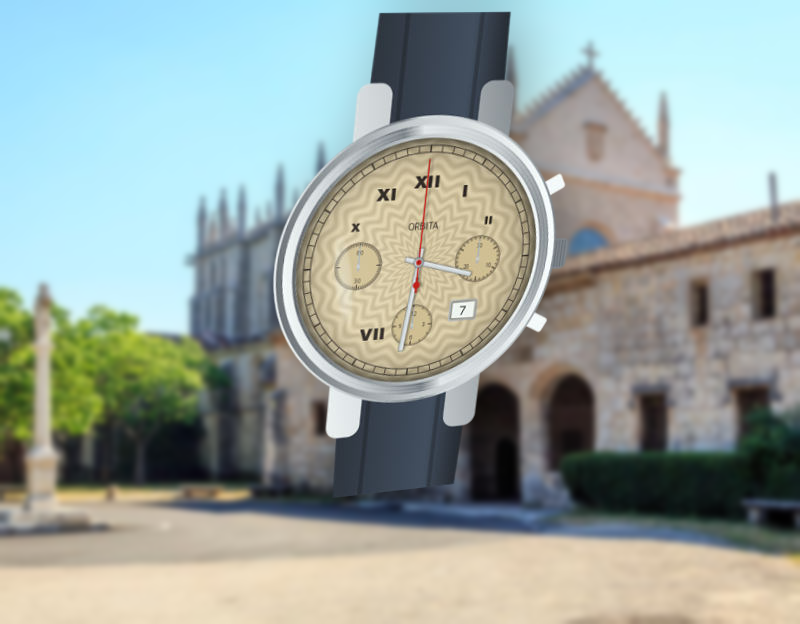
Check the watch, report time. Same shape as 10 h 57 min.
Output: 3 h 31 min
